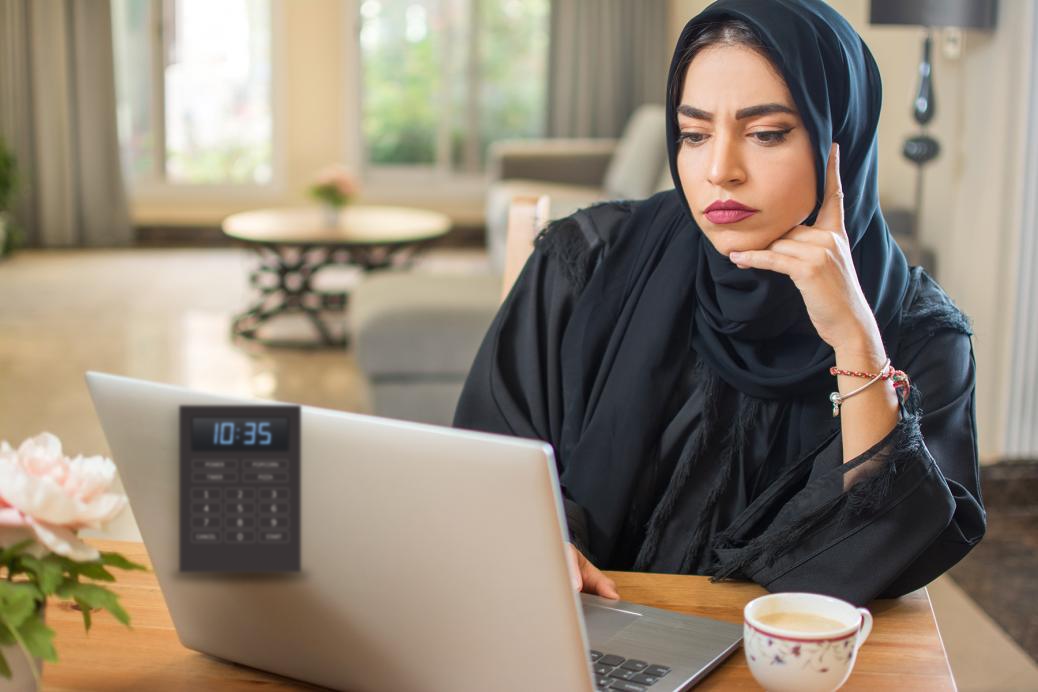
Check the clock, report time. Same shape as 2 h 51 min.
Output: 10 h 35 min
